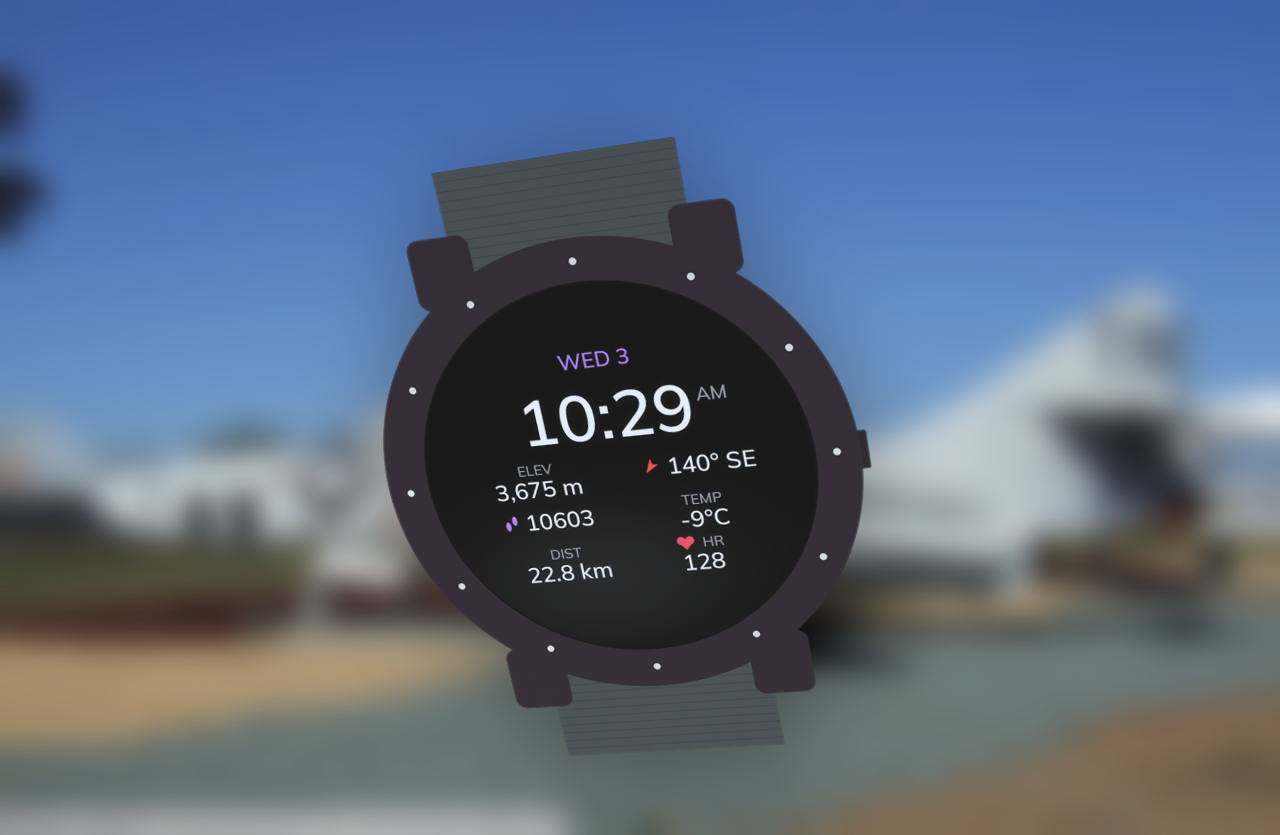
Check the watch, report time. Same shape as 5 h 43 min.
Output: 10 h 29 min
